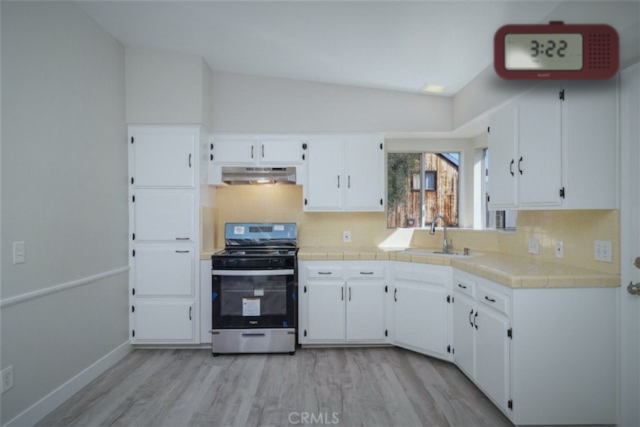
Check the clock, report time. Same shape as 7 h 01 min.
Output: 3 h 22 min
